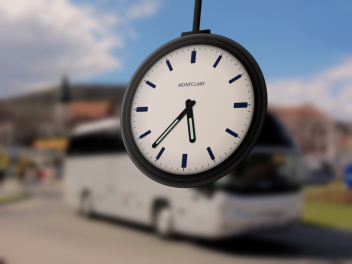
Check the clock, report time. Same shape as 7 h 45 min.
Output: 5 h 37 min
